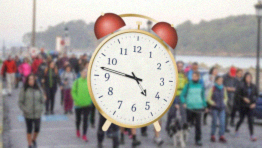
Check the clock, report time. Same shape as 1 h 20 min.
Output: 4 h 47 min
